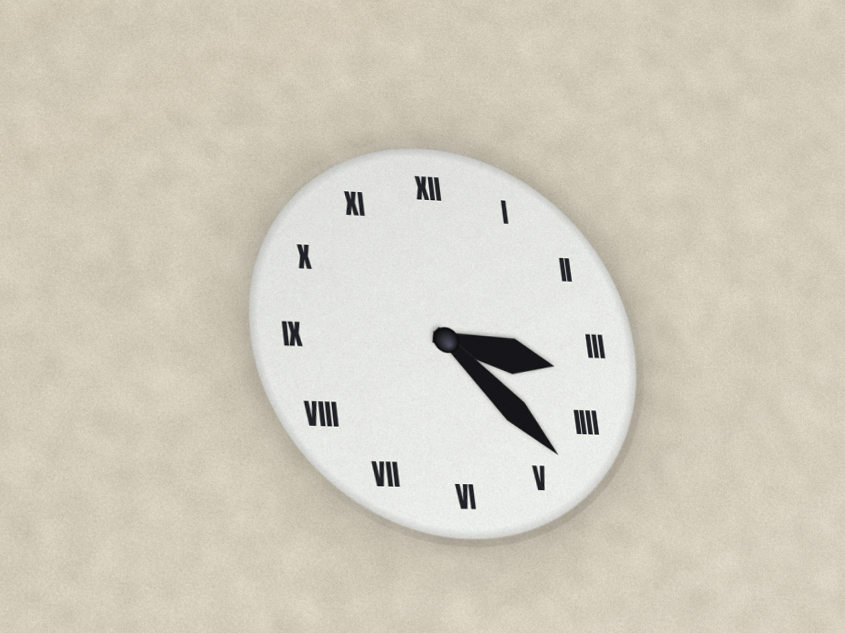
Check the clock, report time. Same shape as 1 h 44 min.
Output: 3 h 23 min
